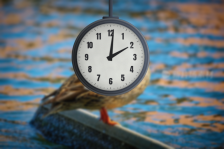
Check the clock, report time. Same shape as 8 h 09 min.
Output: 2 h 01 min
